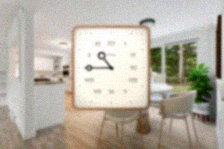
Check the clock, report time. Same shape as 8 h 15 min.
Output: 10 h 45 min
